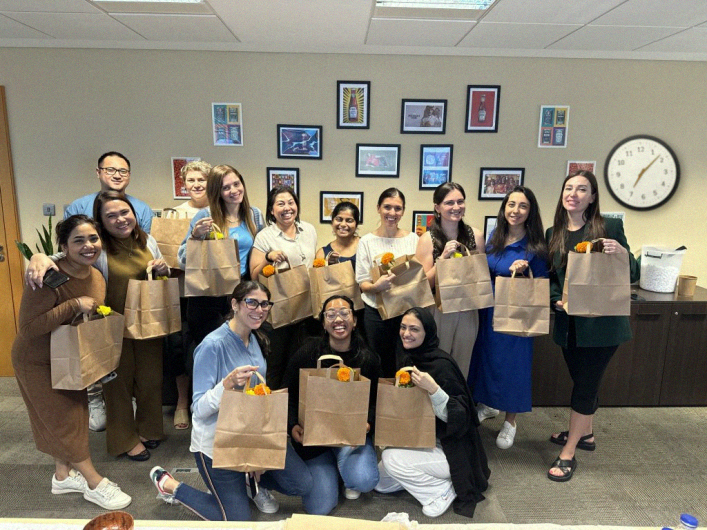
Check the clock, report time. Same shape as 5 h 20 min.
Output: 7 h 08 min
